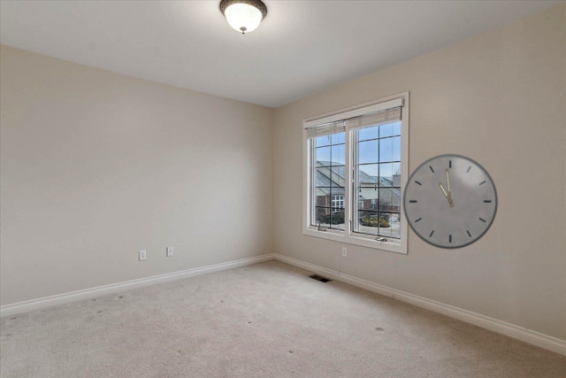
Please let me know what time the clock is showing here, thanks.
10:59
